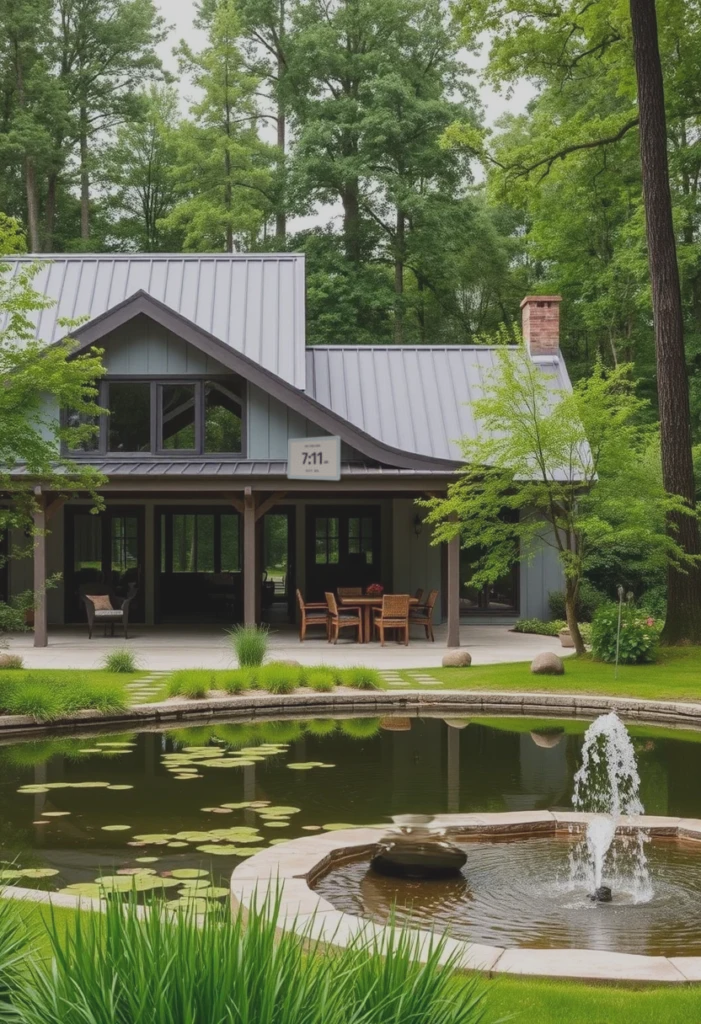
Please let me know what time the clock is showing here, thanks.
7:11
